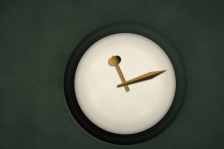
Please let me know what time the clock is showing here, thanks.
11:12
